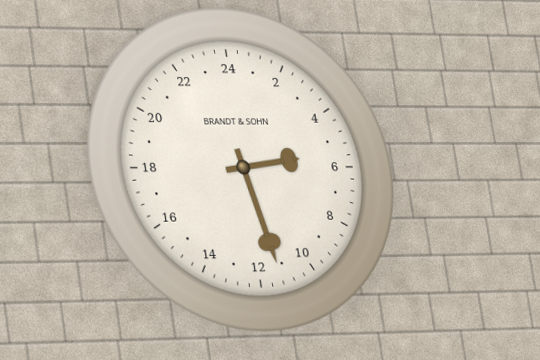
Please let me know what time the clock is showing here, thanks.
5:28
